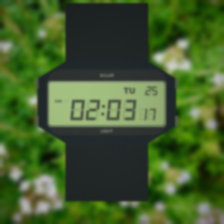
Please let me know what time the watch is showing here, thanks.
2:03:17
